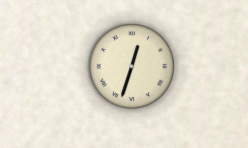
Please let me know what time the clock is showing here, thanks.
12:33
